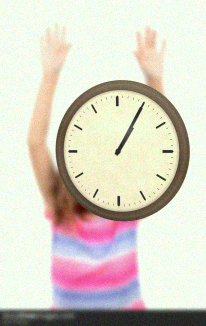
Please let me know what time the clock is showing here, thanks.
1:05
